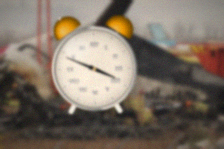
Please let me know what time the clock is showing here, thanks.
3:49
